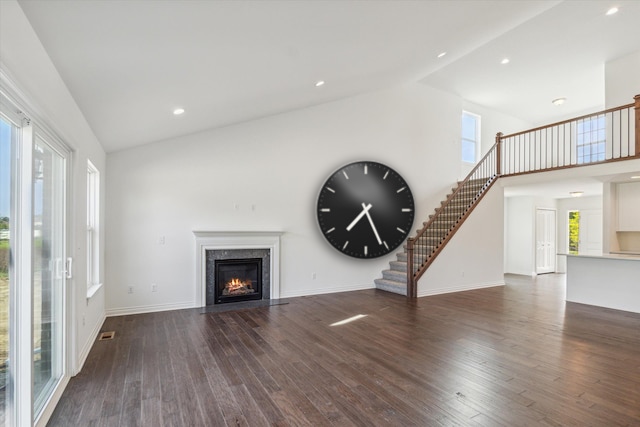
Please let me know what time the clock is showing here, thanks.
7:26
